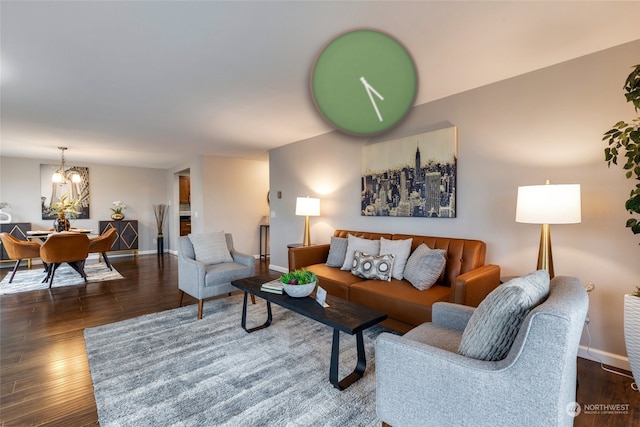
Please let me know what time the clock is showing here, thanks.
4:26
